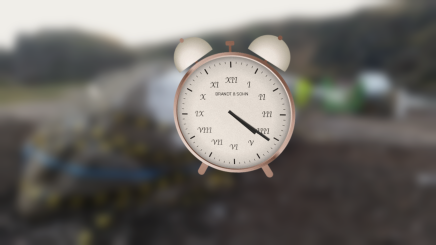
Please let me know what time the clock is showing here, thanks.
4:21
